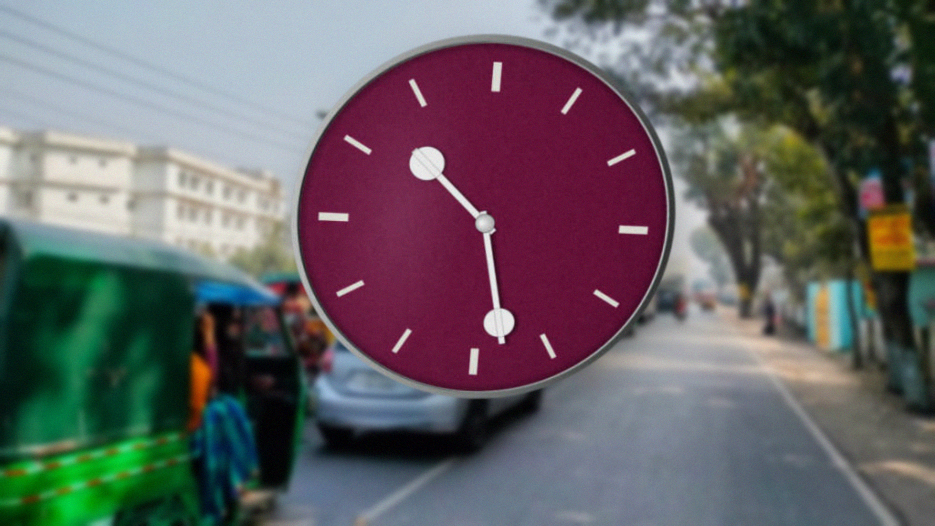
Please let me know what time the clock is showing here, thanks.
10:28
